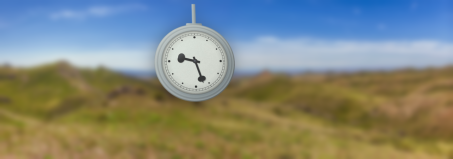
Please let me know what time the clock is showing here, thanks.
9:27
